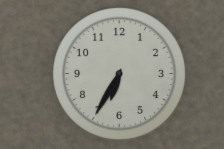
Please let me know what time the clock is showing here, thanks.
6:35
